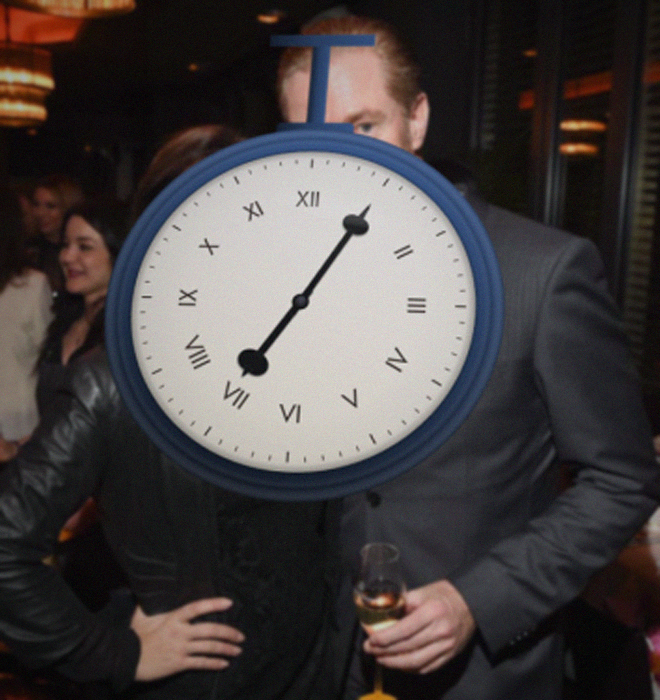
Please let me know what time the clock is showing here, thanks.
7:05
